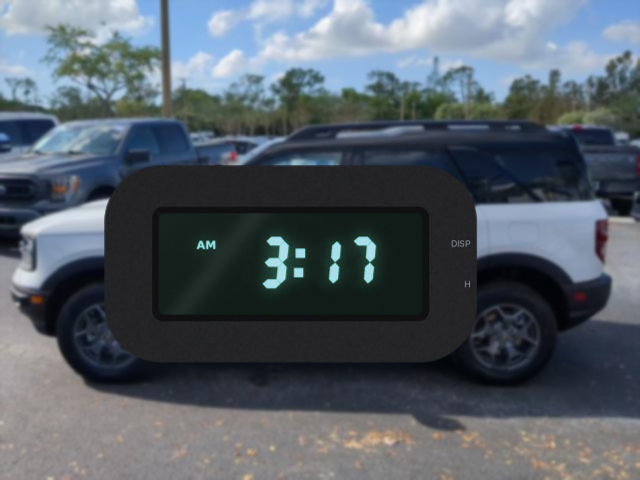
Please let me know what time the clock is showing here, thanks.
3:17
